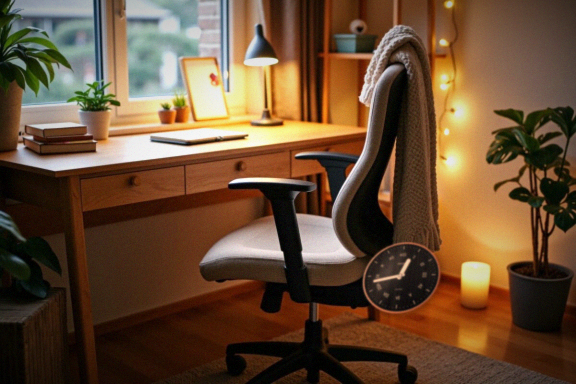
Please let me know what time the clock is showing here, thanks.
12:43
